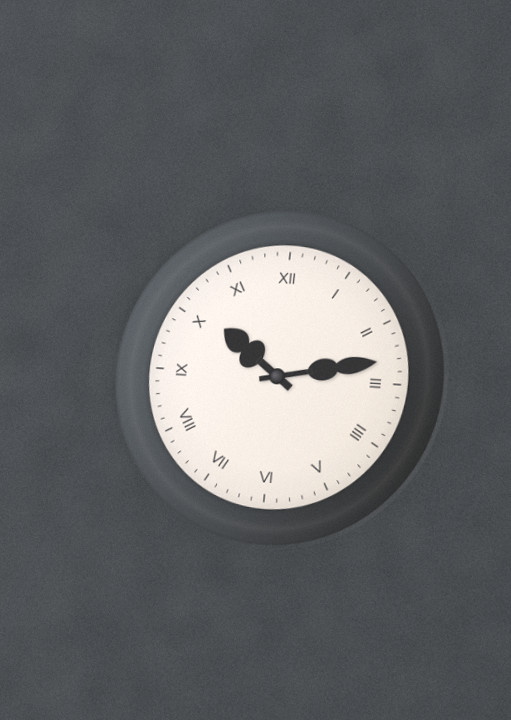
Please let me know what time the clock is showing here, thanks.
10:13
